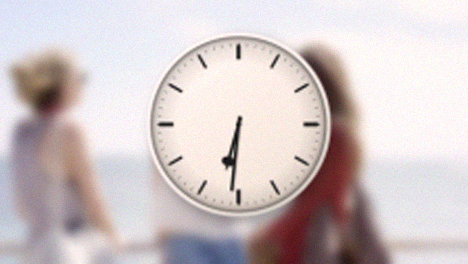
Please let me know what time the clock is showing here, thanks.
6:31
